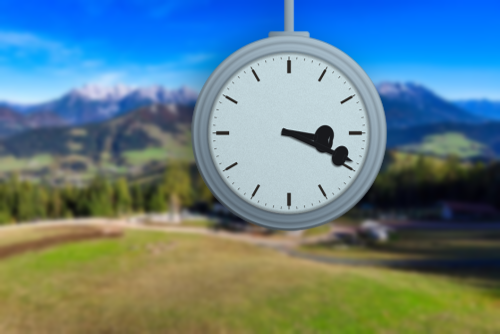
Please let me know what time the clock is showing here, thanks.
3:19
